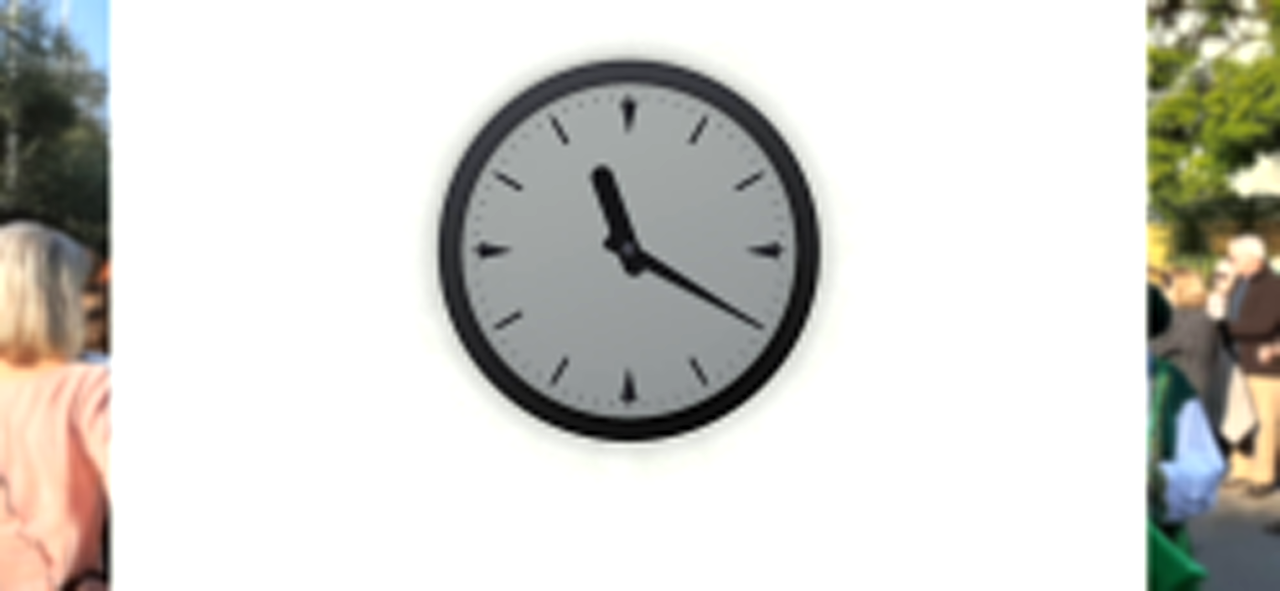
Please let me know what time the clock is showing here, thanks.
11:20
